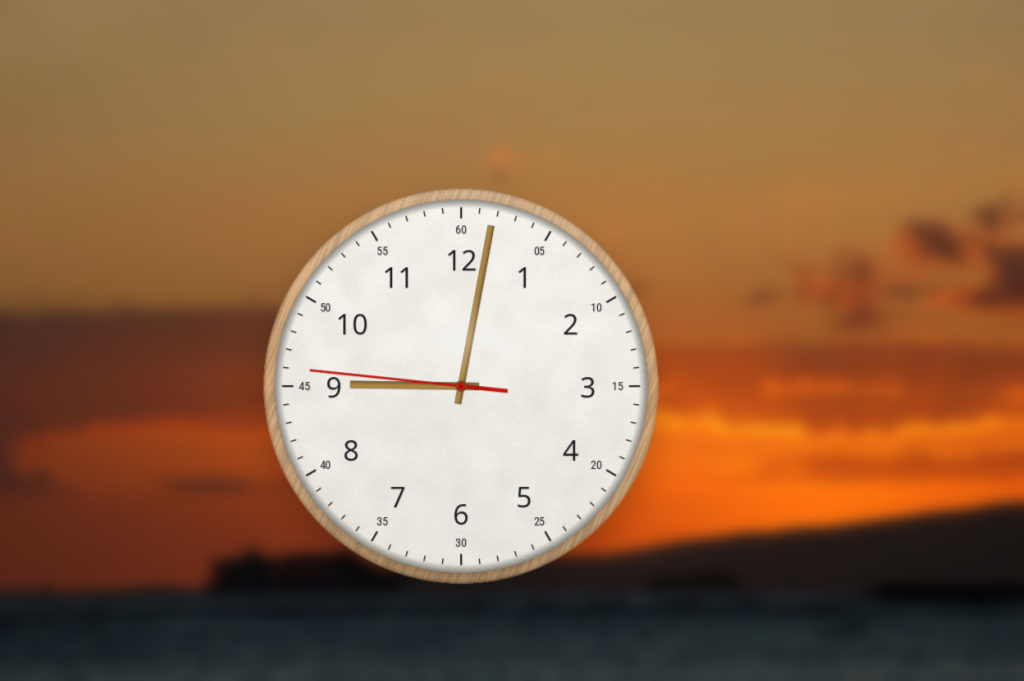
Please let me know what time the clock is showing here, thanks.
9:01:46
